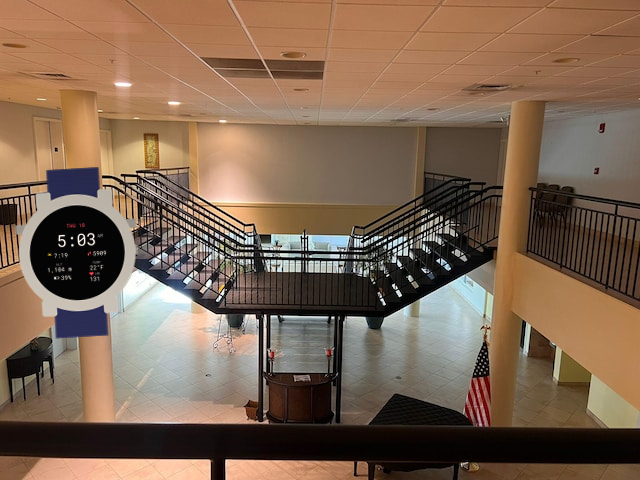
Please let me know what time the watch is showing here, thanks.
5:03
